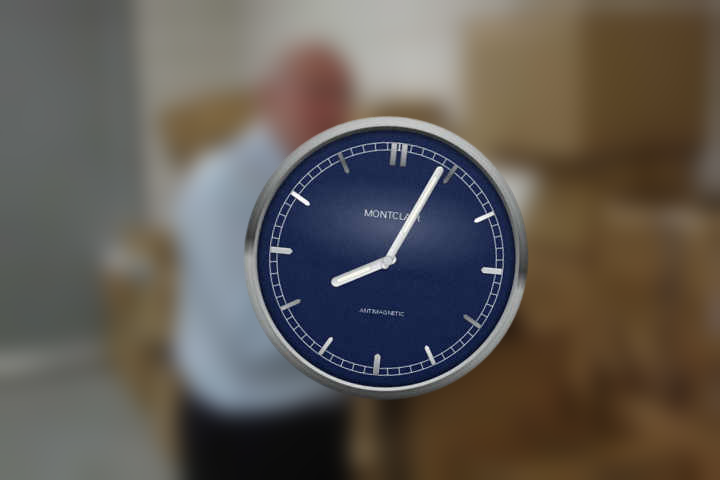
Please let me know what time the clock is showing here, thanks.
8:04
